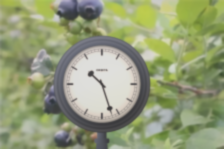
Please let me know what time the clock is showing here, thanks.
10:27
